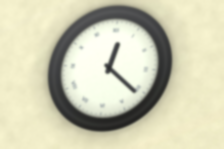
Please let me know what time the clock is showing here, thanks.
12:21
